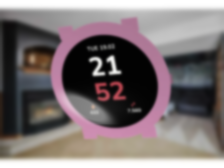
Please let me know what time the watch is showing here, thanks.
21:52
